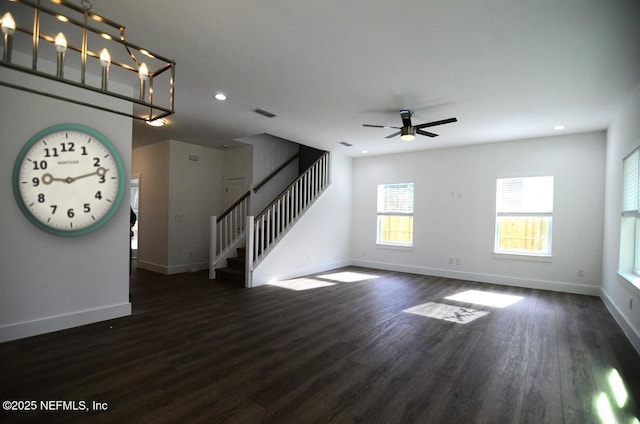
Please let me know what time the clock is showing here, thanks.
9:13
